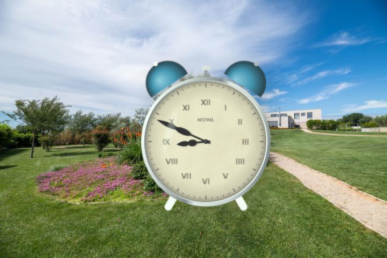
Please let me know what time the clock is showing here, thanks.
8:49
